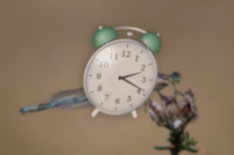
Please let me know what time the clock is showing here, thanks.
2:19
